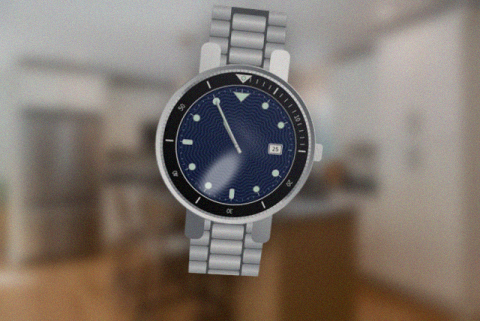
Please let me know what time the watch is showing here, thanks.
10:55
